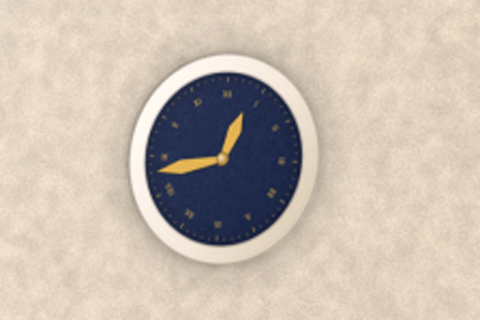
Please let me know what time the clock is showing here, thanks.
12:43
